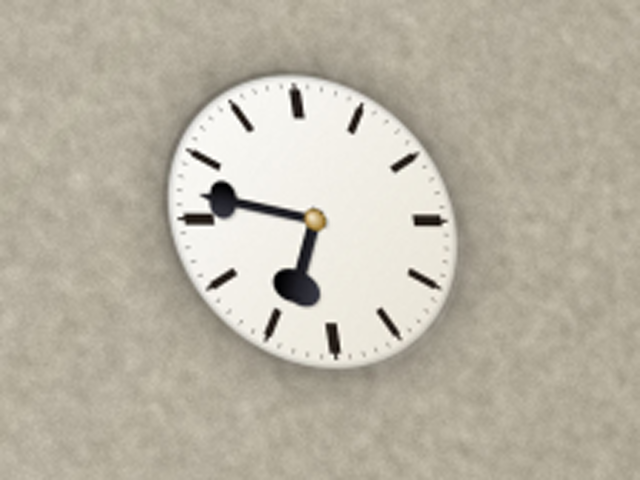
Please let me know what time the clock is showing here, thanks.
6:47
